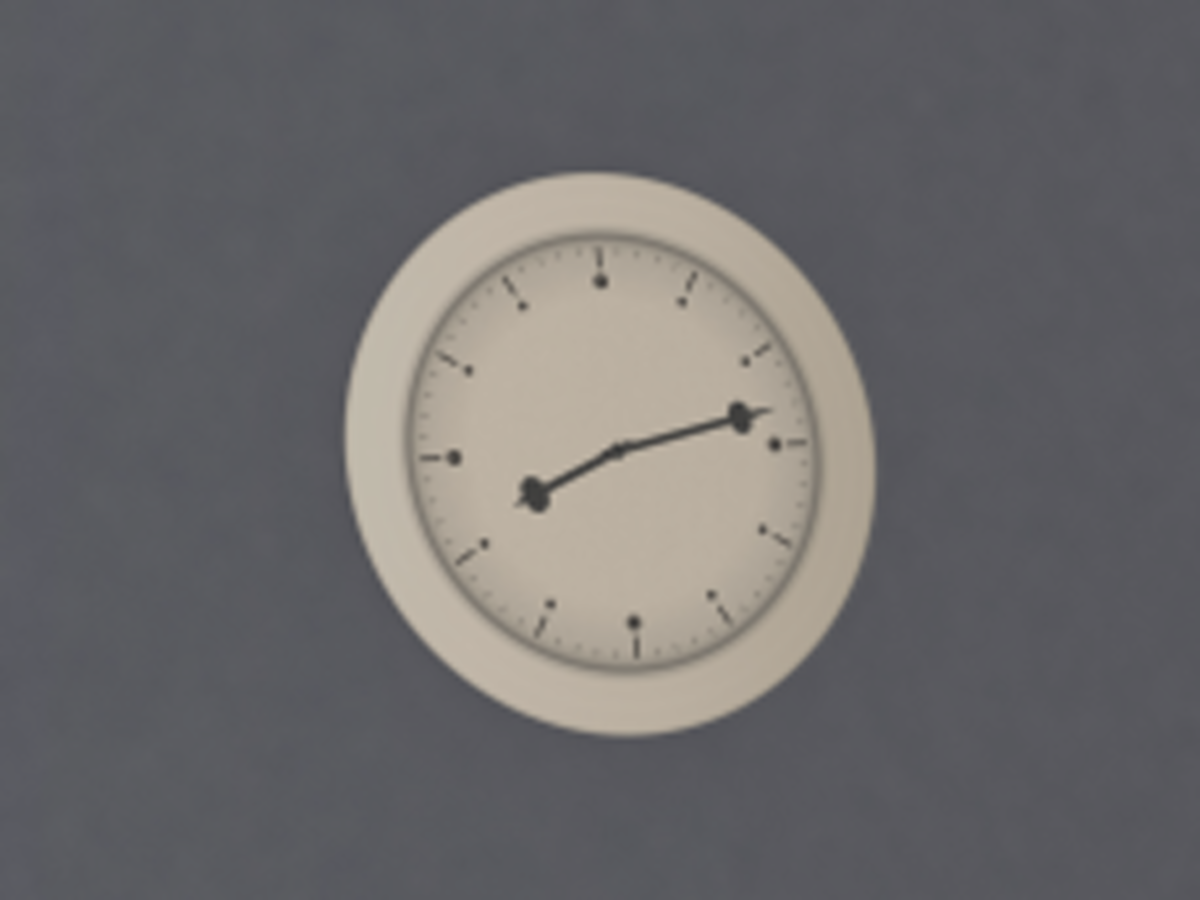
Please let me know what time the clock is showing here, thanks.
8:13
